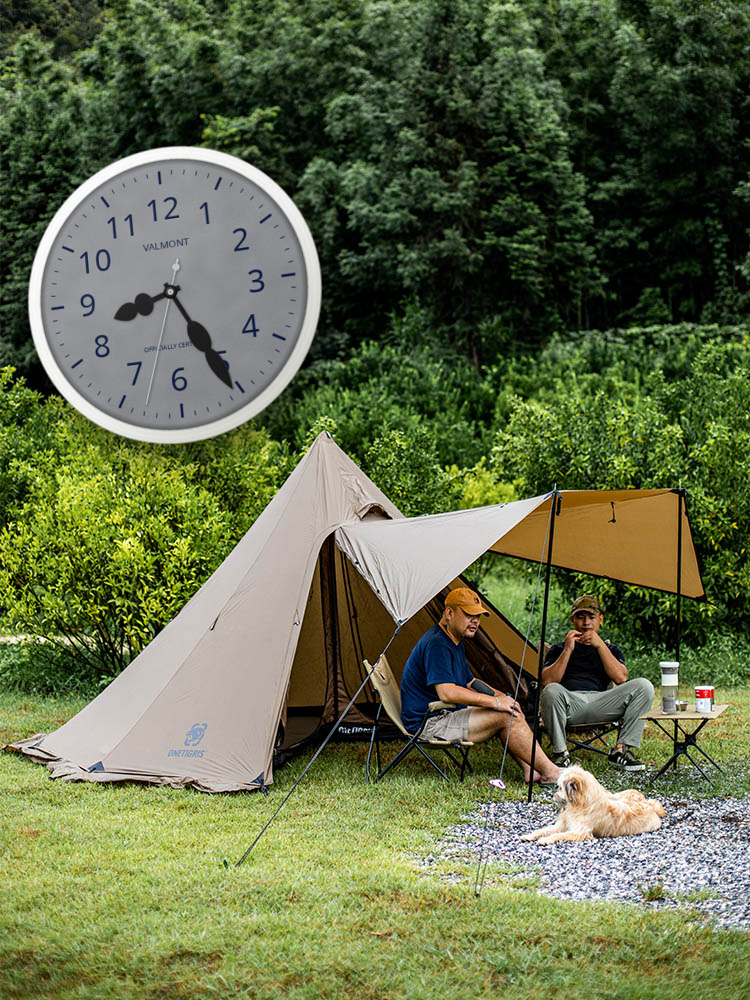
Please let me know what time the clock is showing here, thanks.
8:25:33
